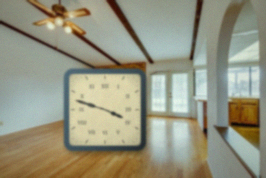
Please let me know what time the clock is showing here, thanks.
3:48
